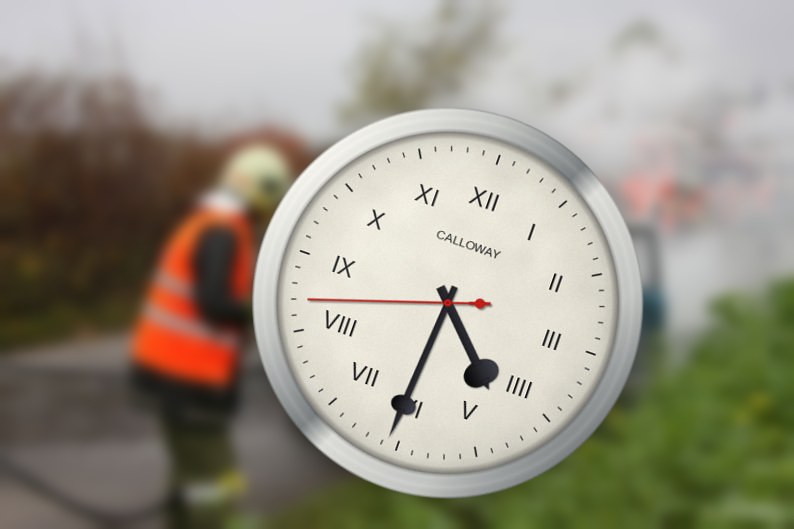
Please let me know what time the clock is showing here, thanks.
4:30:42
